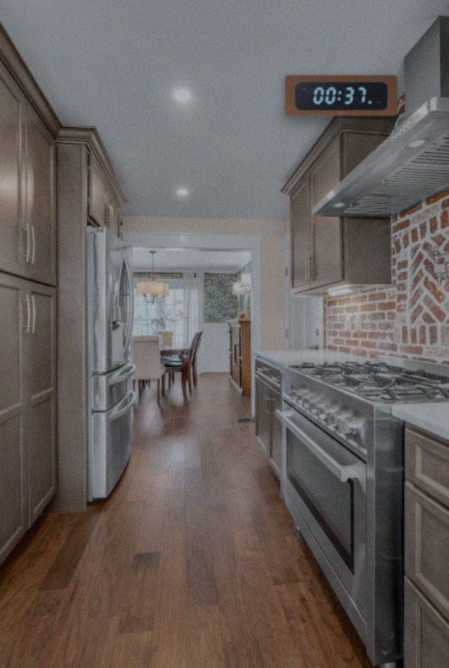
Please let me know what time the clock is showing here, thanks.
0:37
